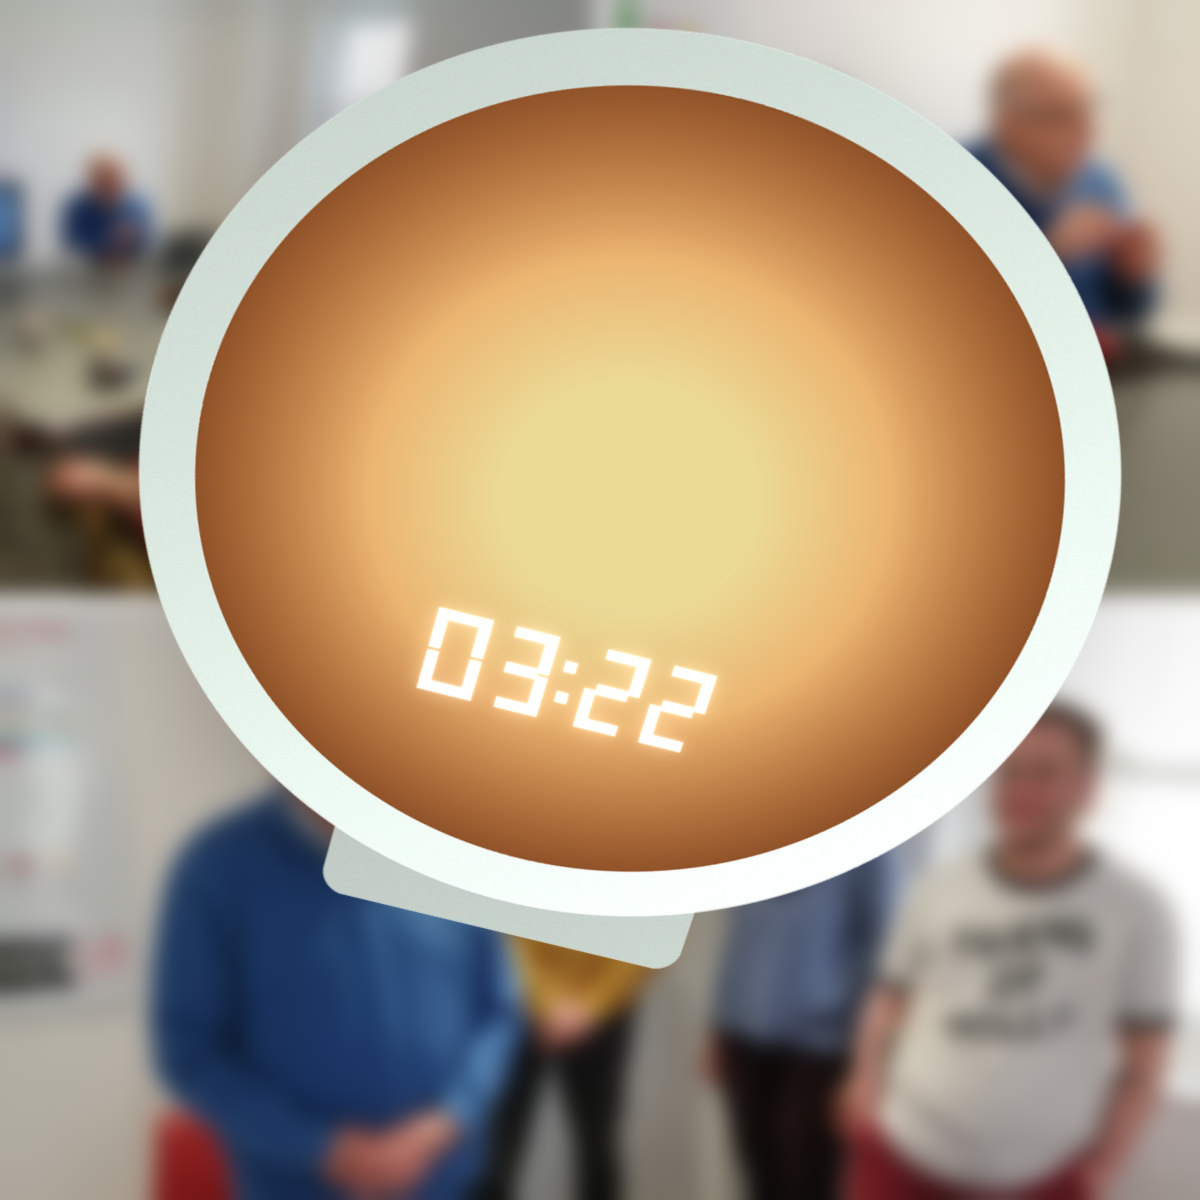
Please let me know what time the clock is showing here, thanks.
3:22
